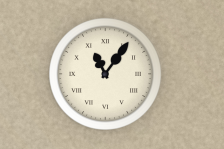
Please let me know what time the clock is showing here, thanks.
11:06
